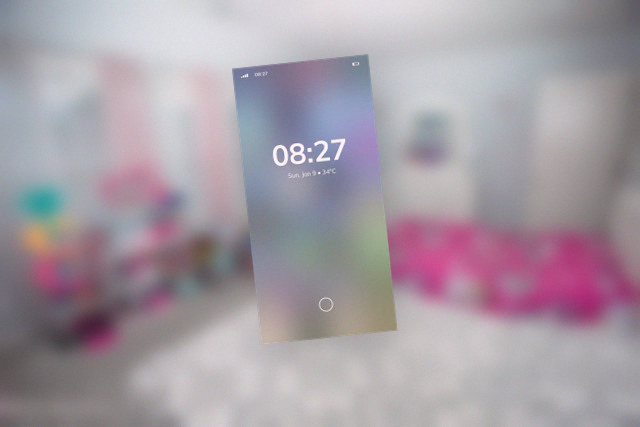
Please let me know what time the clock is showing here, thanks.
8:27
